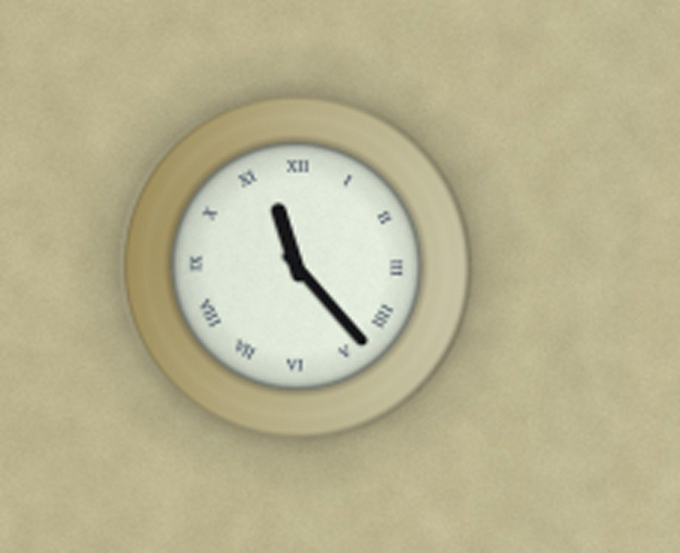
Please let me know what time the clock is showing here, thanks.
11:23
